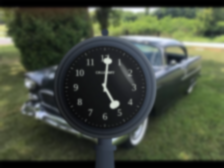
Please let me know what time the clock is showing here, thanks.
5:01
